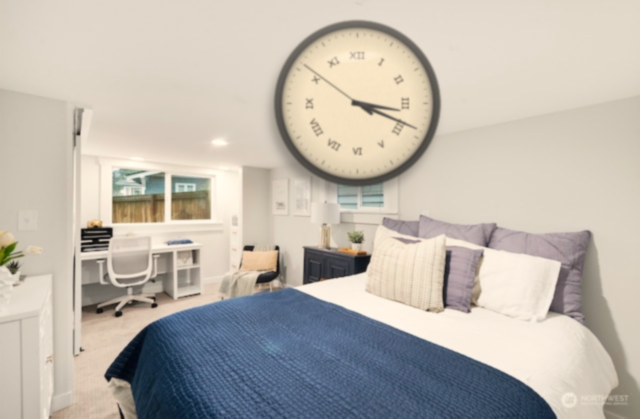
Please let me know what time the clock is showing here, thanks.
3:18:51
